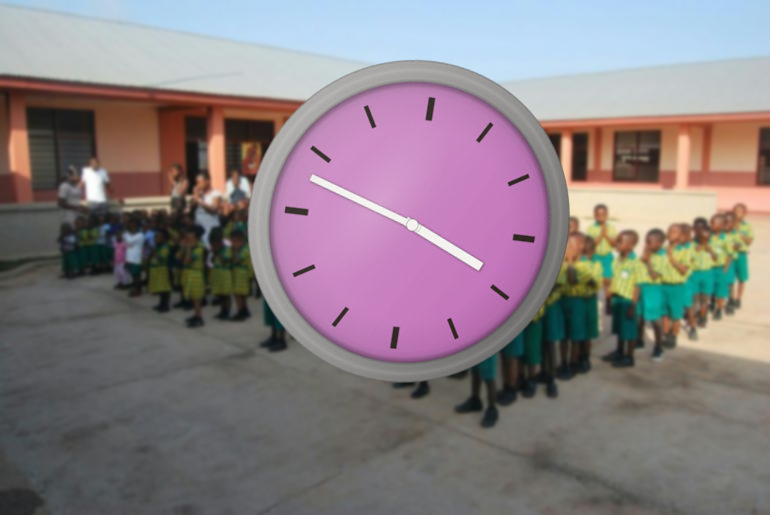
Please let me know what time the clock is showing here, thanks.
3:48
